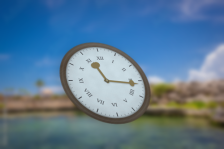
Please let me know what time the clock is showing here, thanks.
11:16
